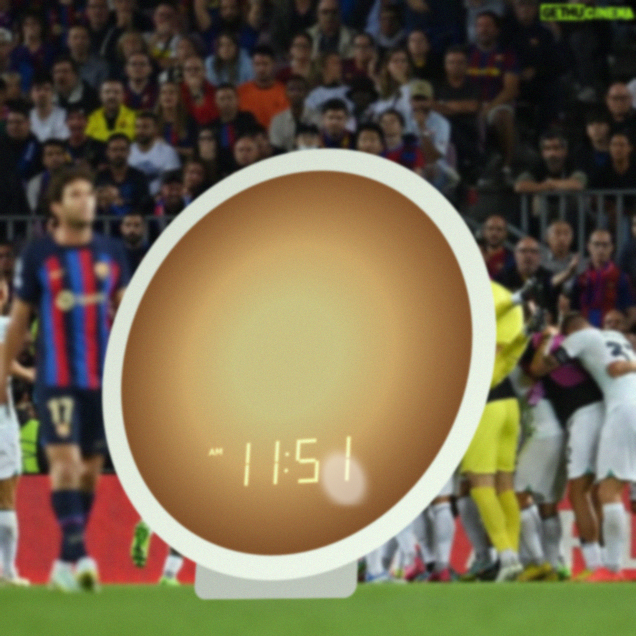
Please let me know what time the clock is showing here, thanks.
11:51
